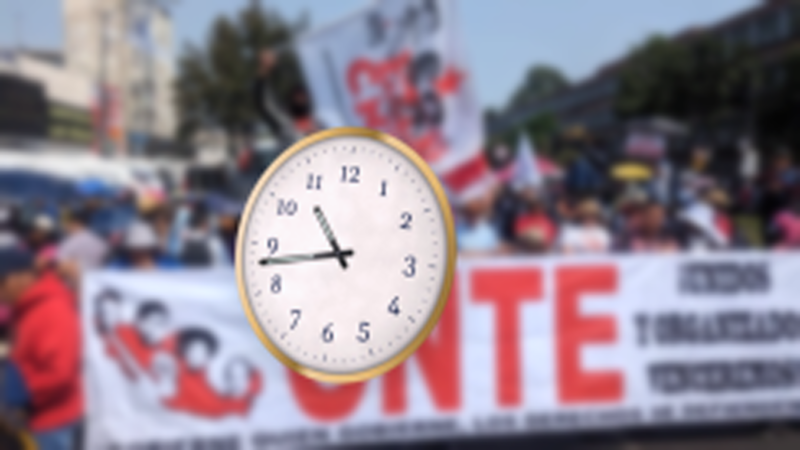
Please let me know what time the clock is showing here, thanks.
10:43
